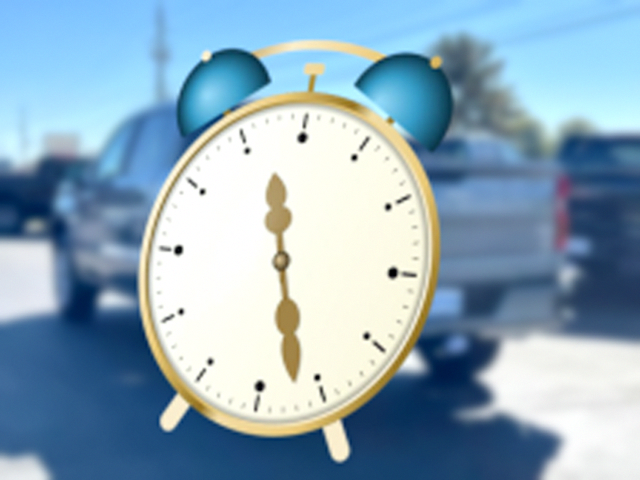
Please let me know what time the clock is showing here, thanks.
11:27
